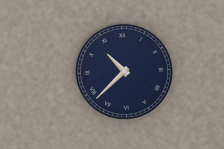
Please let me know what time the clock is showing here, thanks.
10:38
